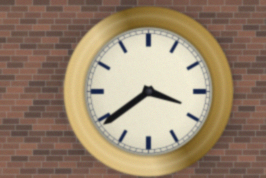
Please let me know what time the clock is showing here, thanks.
3:39
